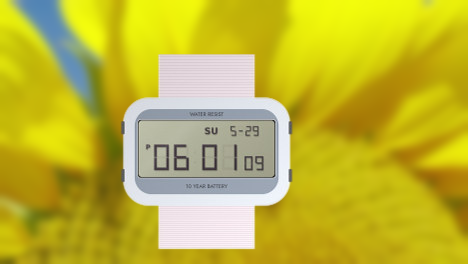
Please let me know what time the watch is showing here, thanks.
6:01:09
